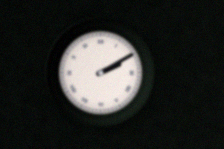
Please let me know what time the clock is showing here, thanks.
2:10
